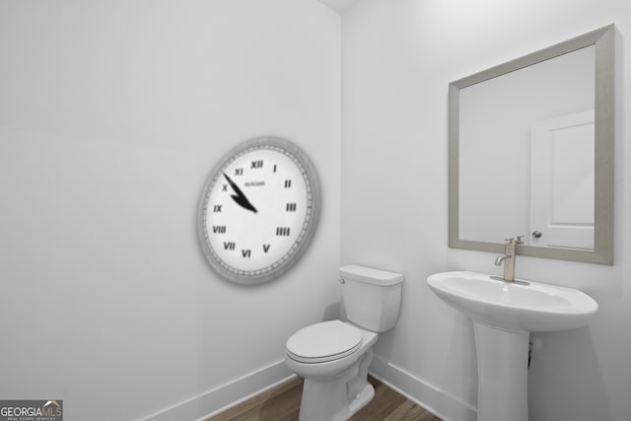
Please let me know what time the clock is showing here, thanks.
9:52
